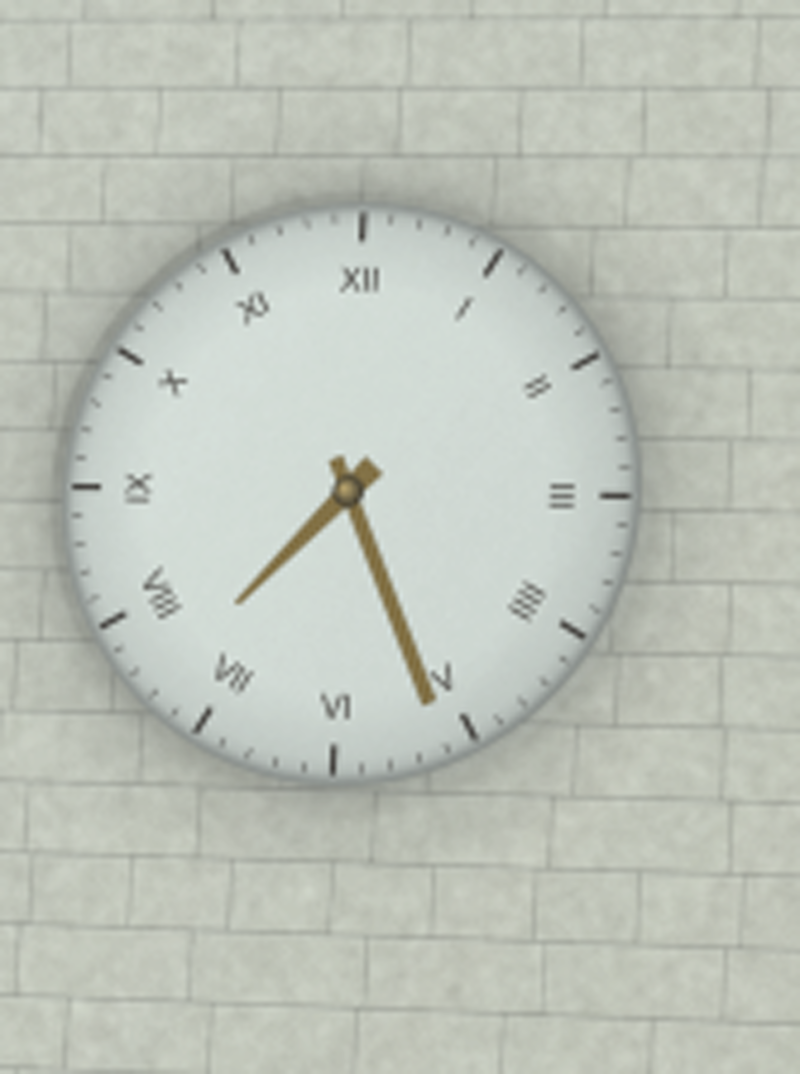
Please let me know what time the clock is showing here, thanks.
7:26
